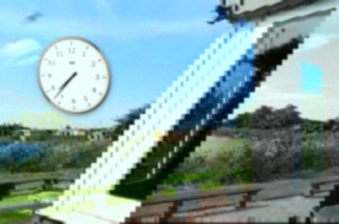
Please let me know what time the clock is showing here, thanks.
7:37
